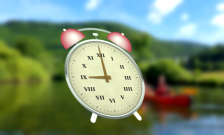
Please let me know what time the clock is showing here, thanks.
9:00
